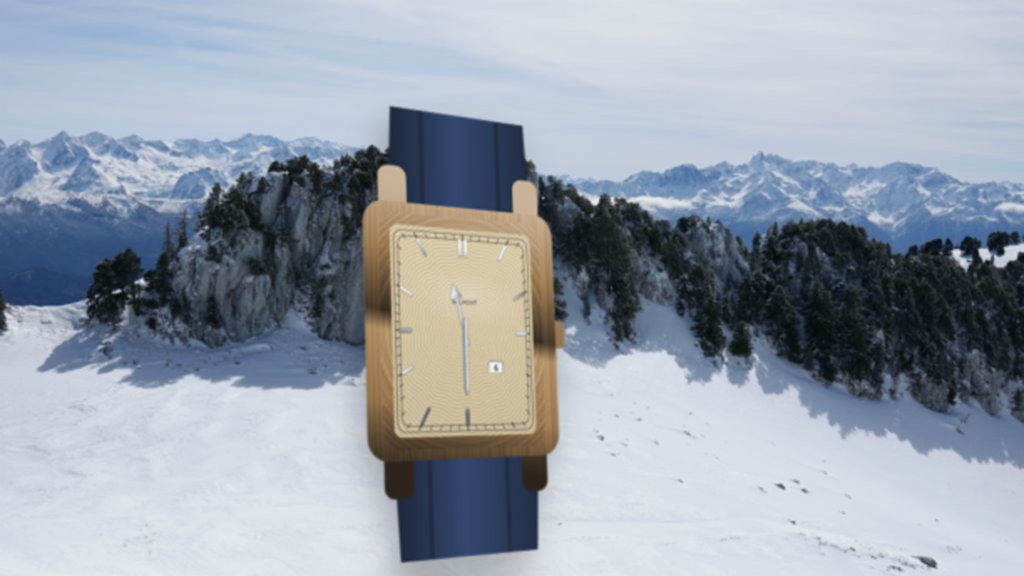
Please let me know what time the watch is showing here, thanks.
11:30
